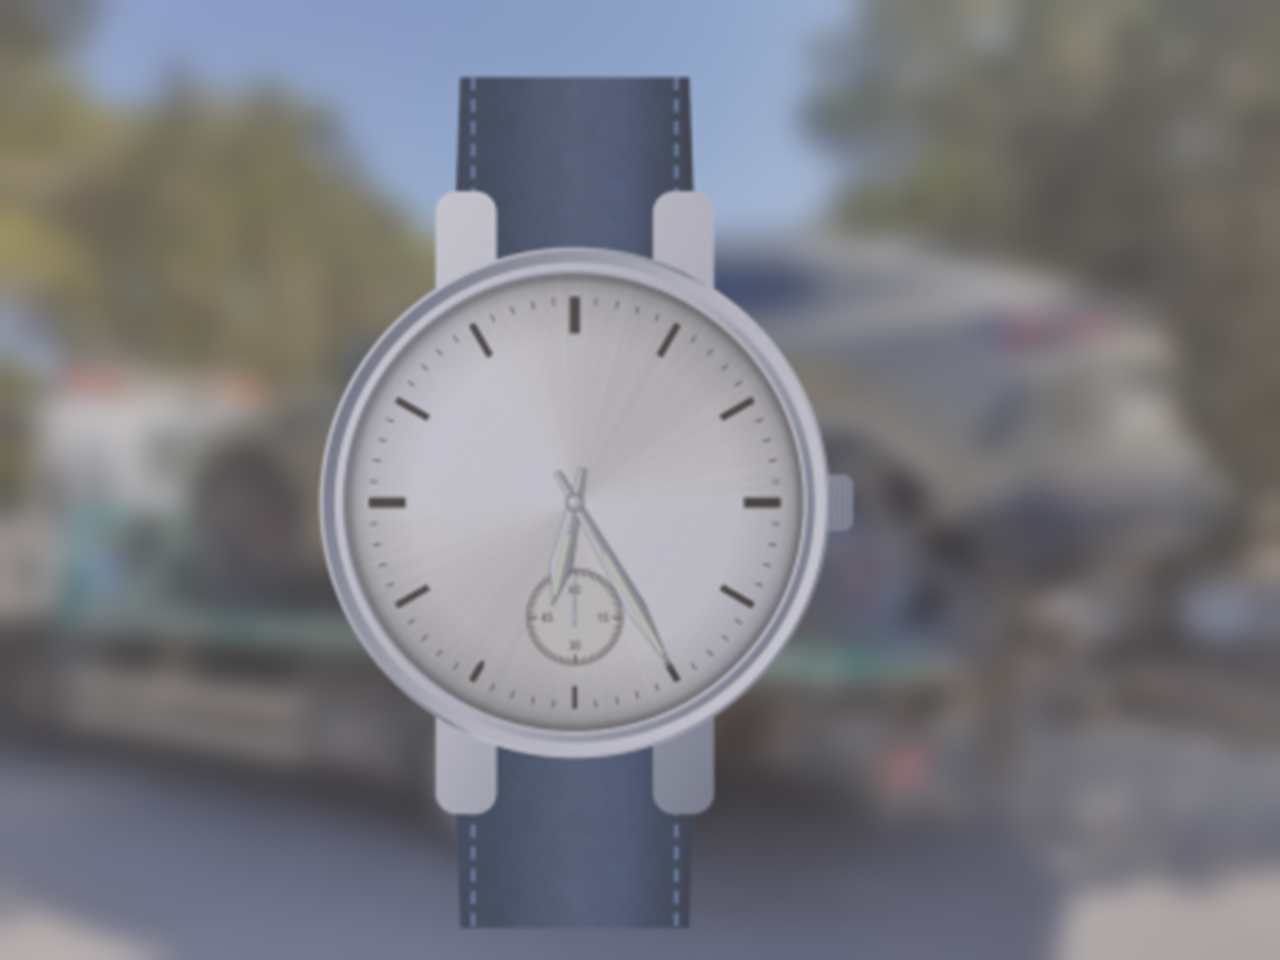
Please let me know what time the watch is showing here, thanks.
6:25
